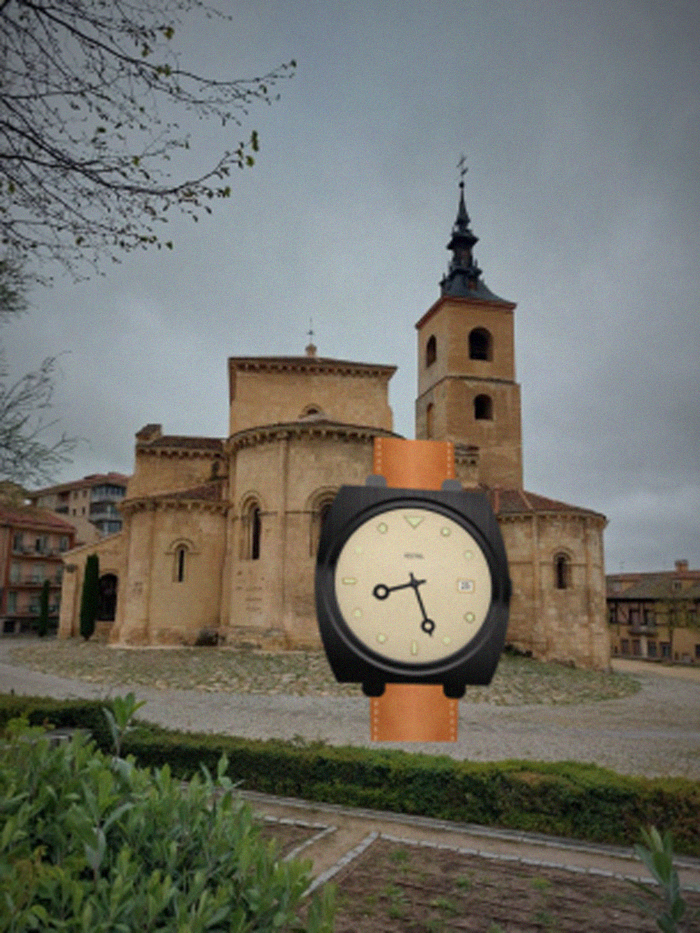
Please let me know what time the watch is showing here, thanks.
8:27
